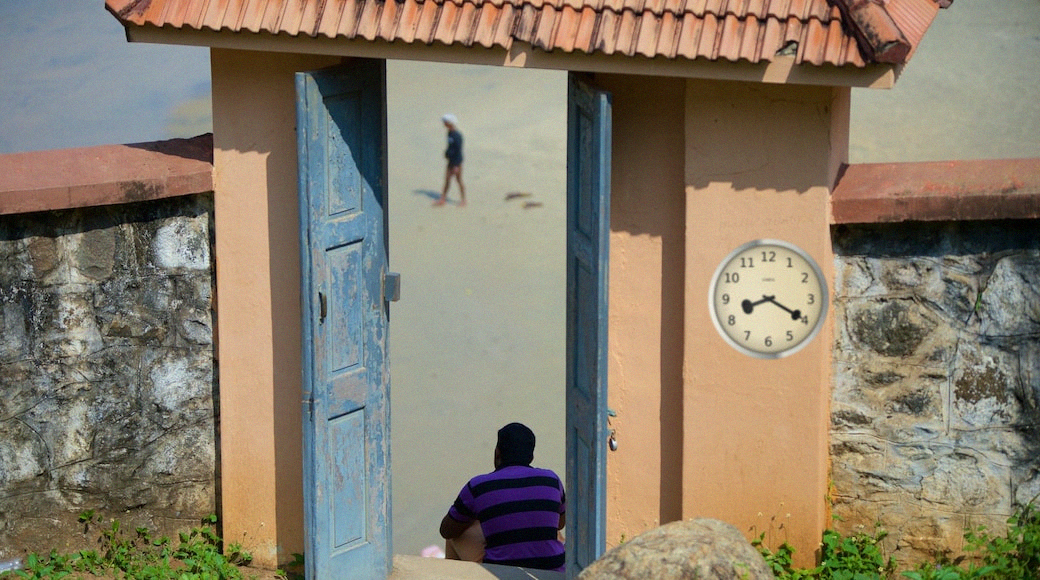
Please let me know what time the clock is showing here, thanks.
8:20
